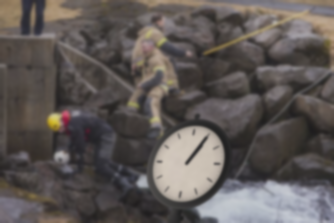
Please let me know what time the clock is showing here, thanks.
1:05
